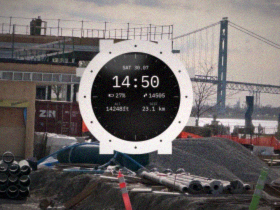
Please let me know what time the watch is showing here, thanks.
14:50
